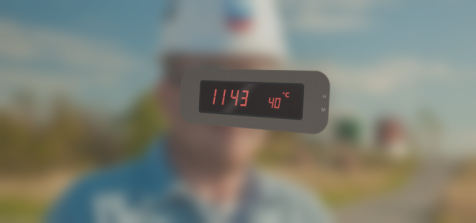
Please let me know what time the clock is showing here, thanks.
11:43
